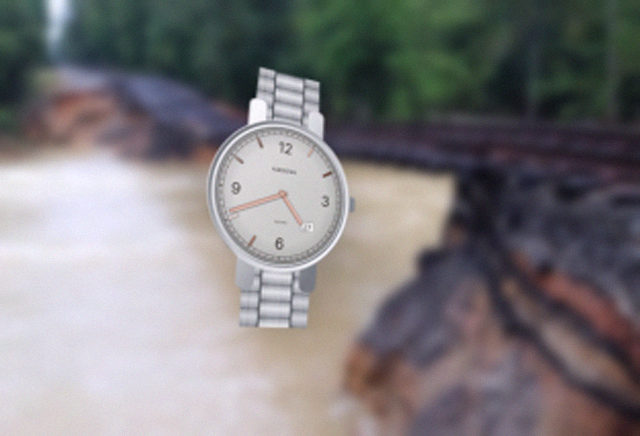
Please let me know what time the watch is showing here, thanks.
4:41
